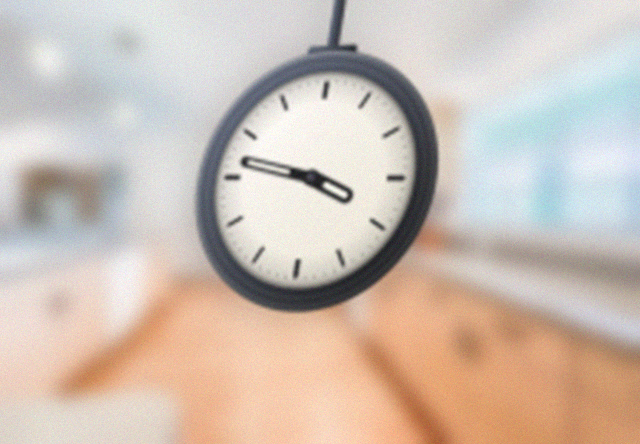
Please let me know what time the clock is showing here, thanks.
3:47
